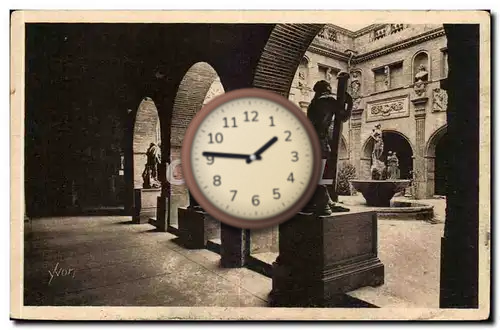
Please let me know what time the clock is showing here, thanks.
1:46
